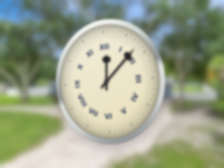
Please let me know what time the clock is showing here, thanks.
12:08
